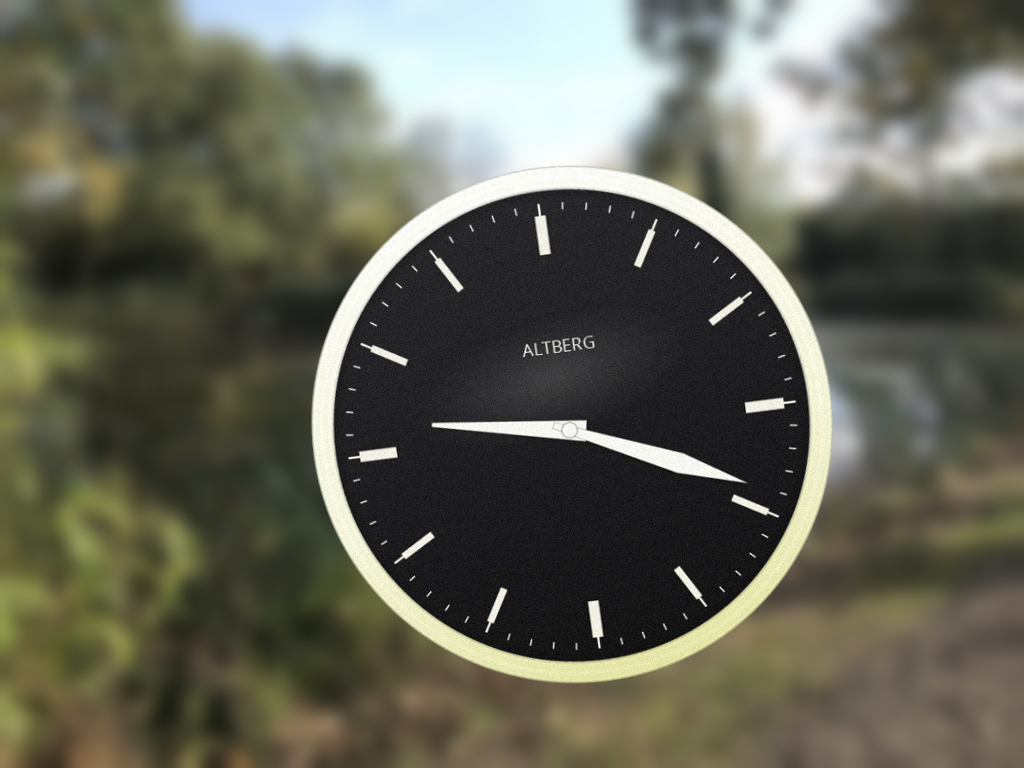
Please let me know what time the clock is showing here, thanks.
9:19
